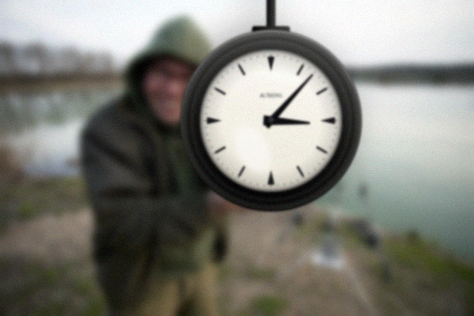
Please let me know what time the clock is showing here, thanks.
3:07
